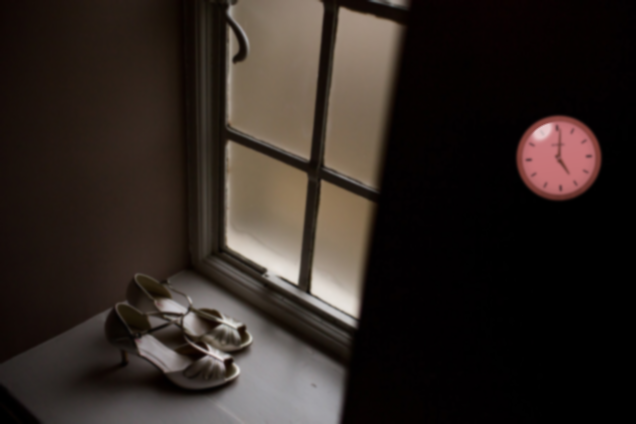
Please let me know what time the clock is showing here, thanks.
5:01
